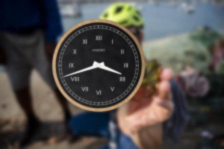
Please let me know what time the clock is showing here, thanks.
3:42
